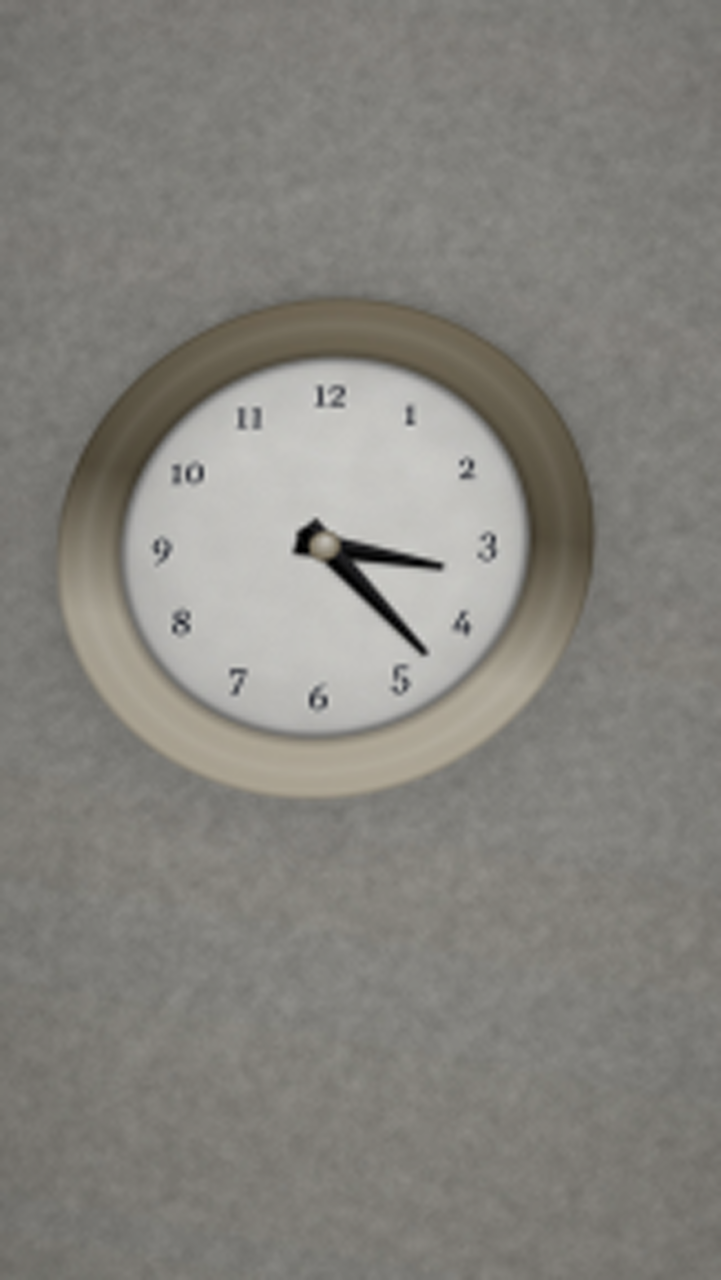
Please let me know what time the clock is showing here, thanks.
3:23
